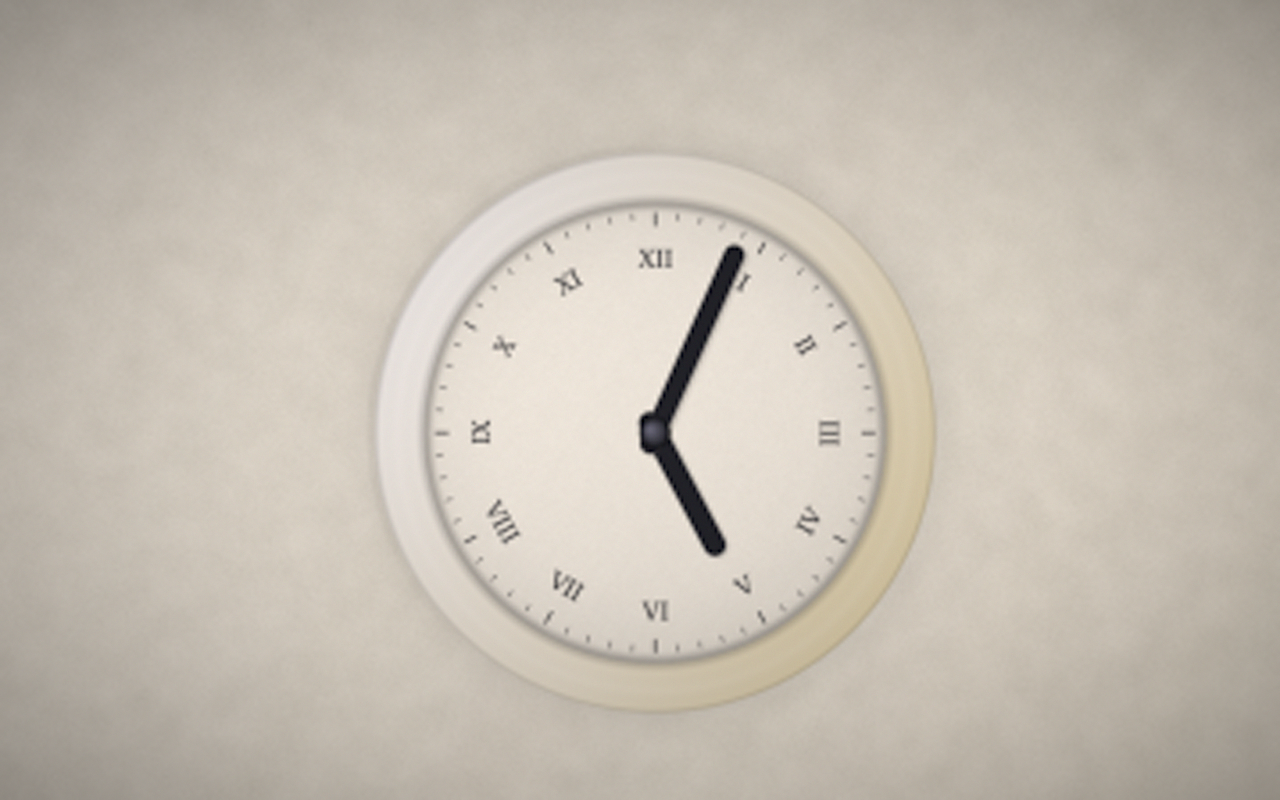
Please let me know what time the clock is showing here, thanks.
5:04
